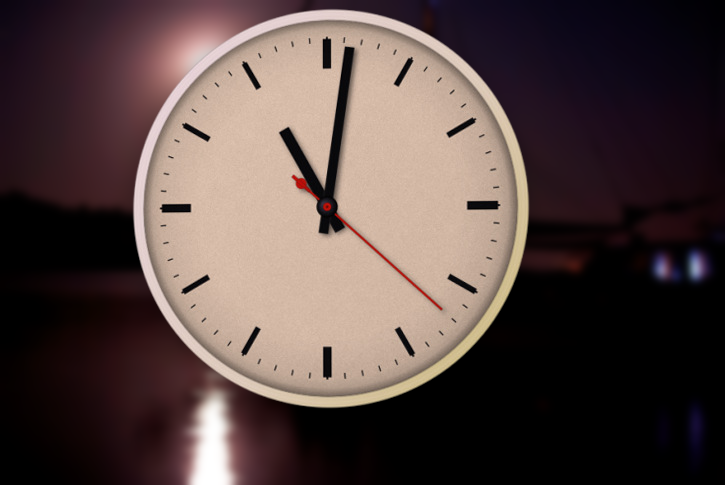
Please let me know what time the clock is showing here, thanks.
11:01:22
